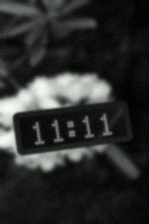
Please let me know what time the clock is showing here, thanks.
11:11
